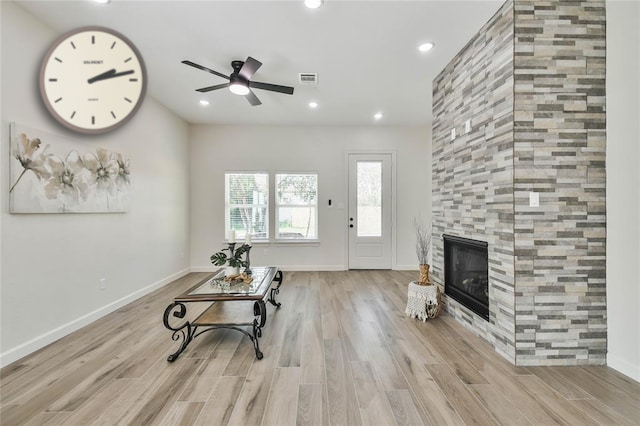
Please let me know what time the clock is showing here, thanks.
2:13
